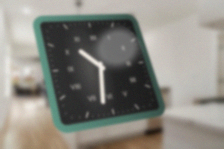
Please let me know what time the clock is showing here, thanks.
10:32
